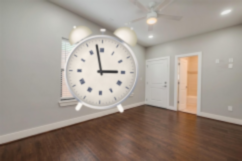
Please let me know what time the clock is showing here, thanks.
2:58
